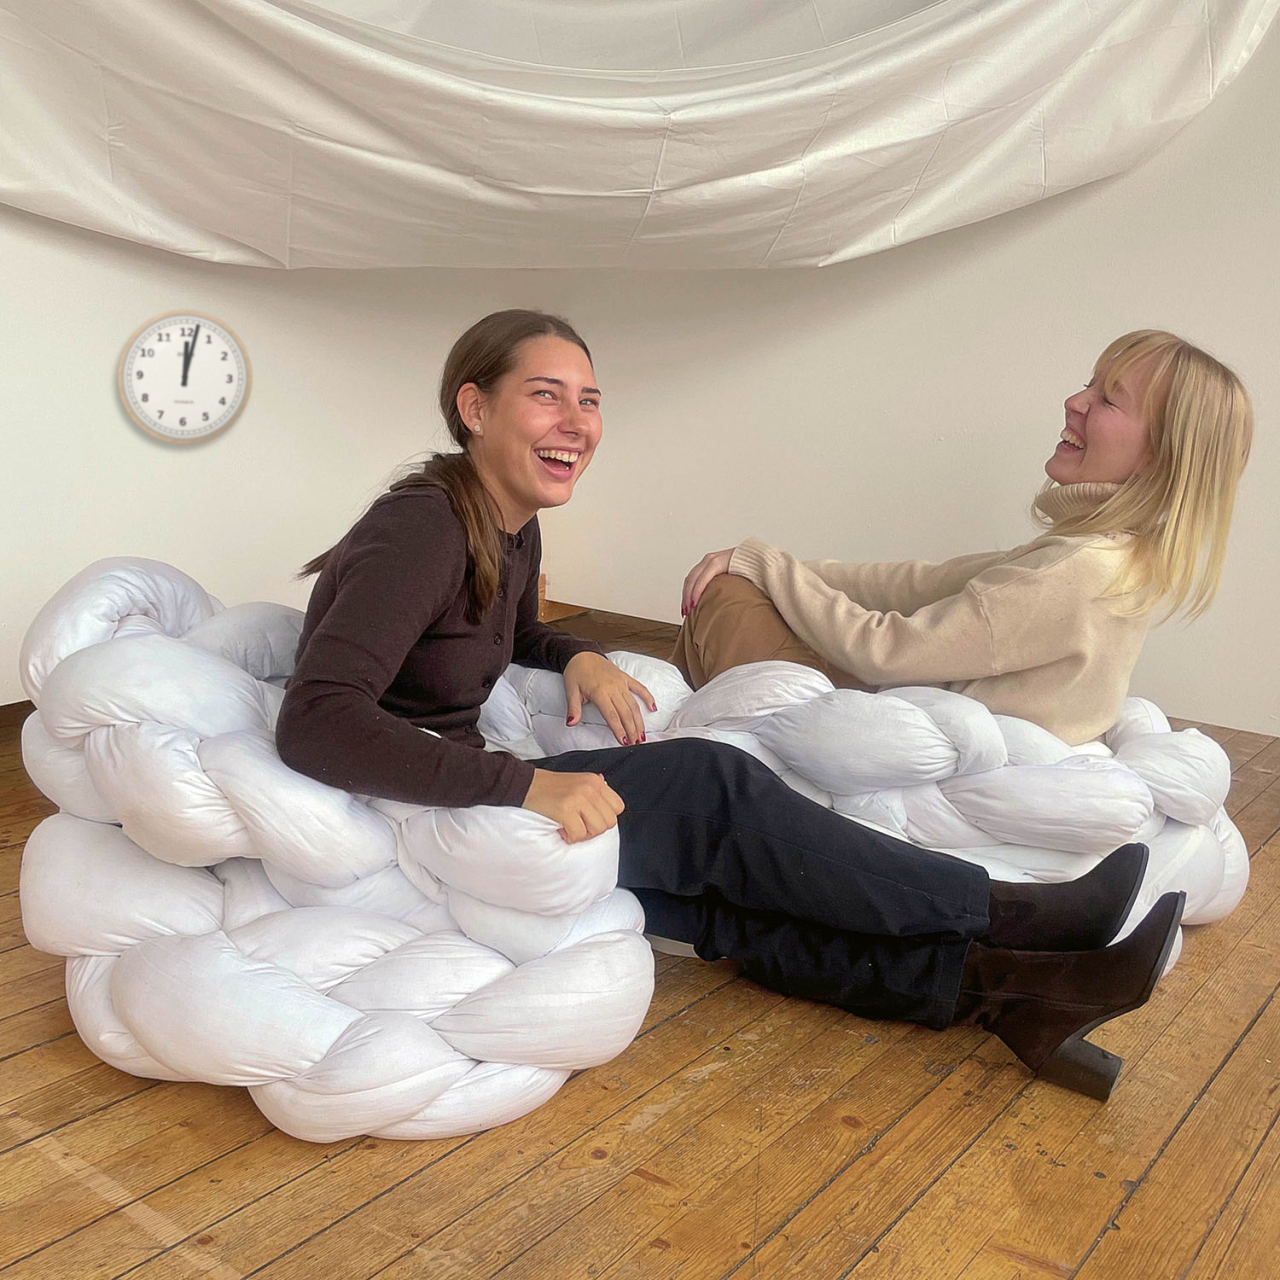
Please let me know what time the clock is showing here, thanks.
12:02
